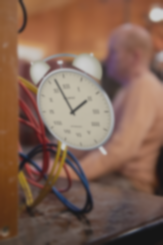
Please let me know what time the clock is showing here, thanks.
1:57
